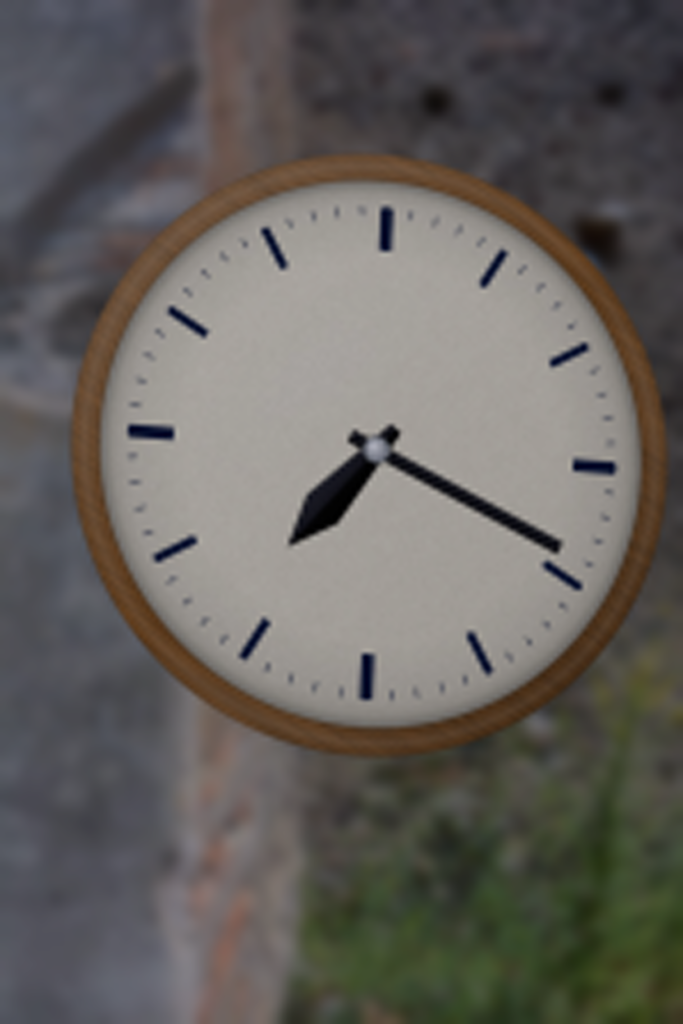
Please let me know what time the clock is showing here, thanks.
7:19
